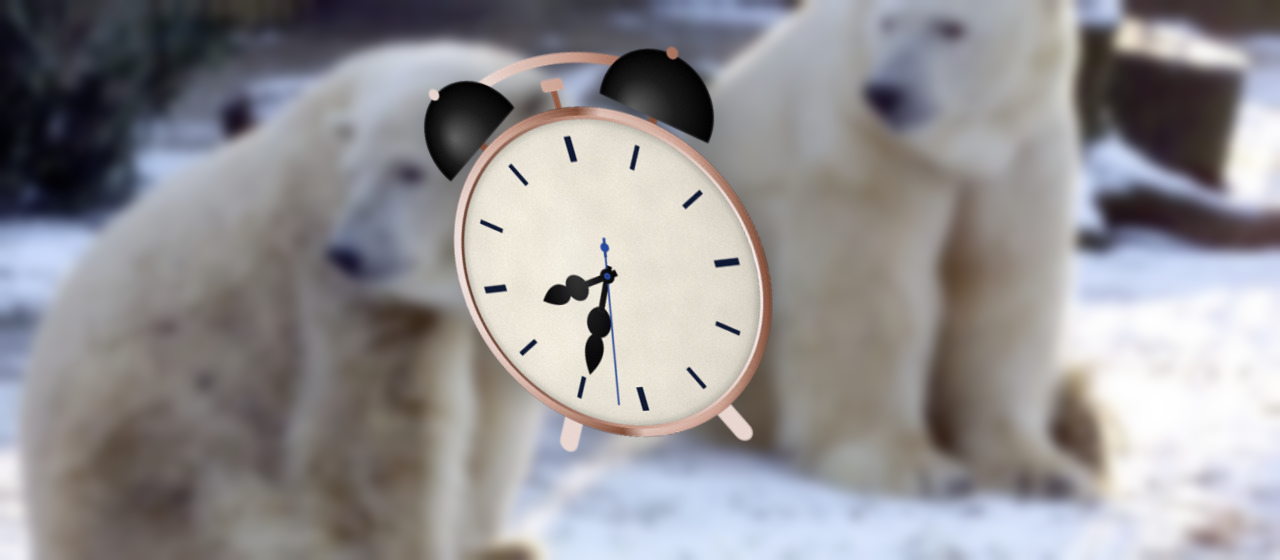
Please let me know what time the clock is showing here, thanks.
8:34:32
